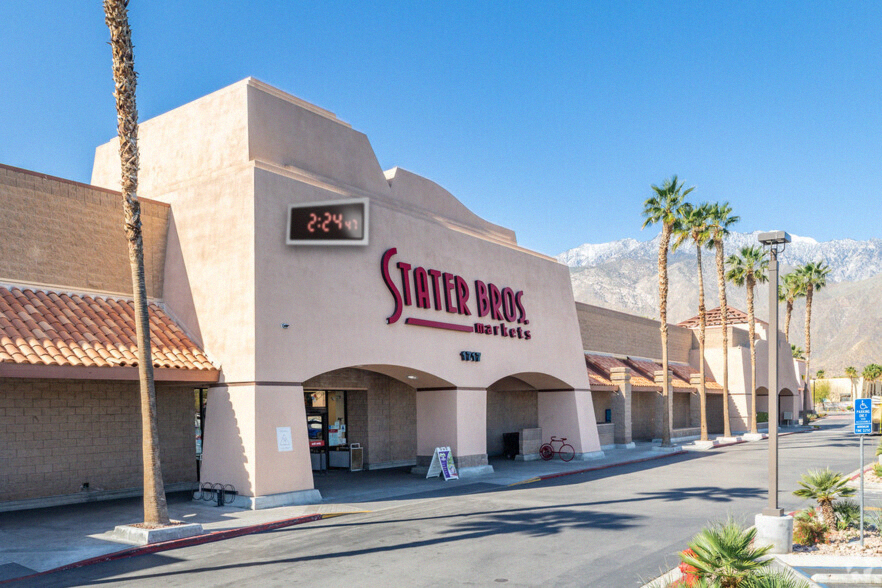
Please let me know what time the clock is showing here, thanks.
2:24
